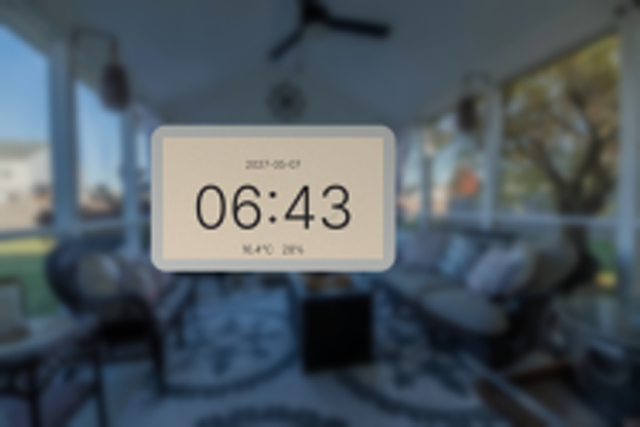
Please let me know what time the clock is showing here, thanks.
6:43
